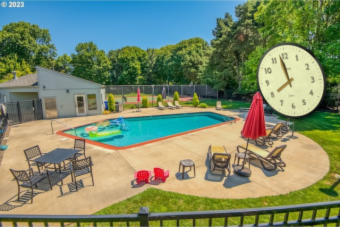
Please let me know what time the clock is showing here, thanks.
7:58
